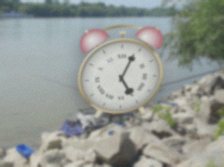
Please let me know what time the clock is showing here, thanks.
5:04
